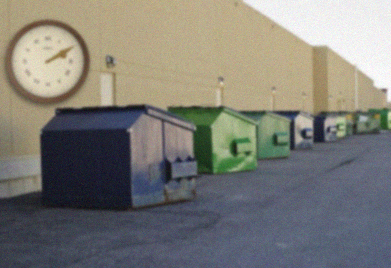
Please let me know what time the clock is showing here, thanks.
2:10
